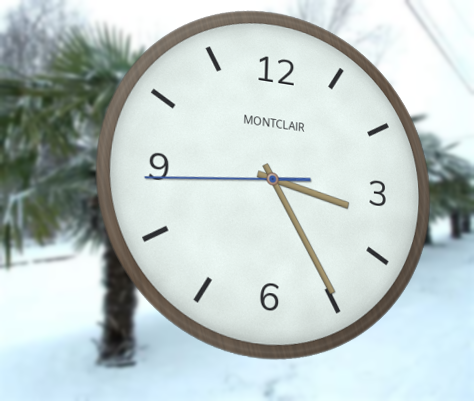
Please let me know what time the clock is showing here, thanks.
3:24:44
